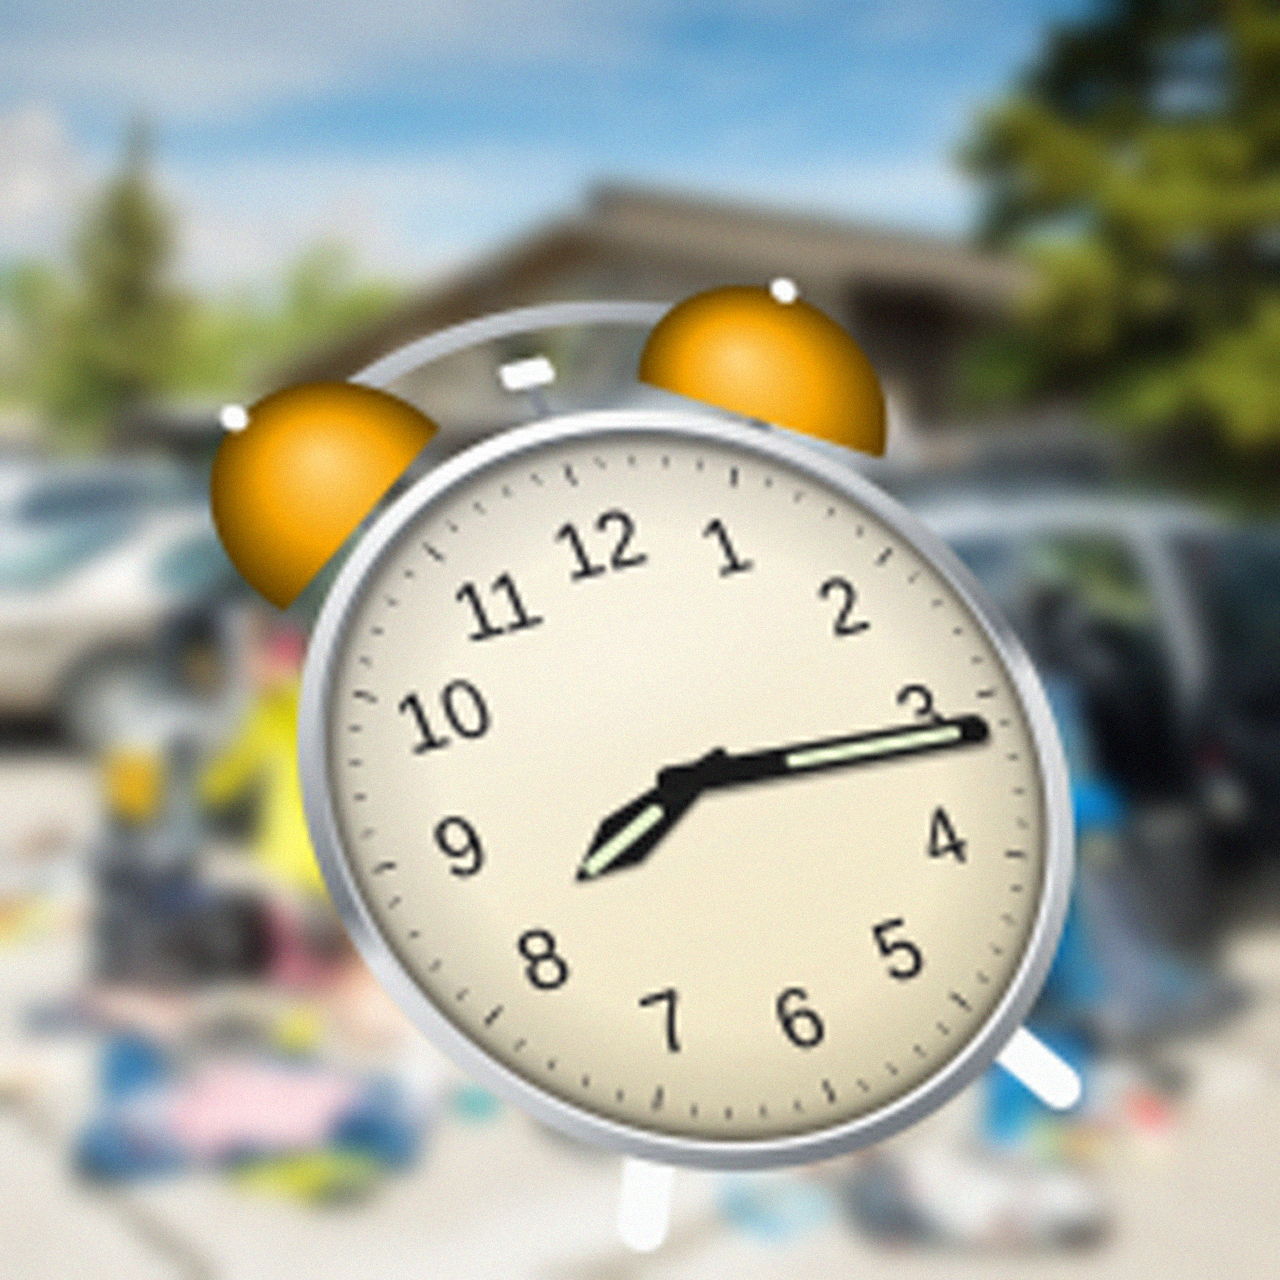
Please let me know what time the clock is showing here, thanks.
8:16
